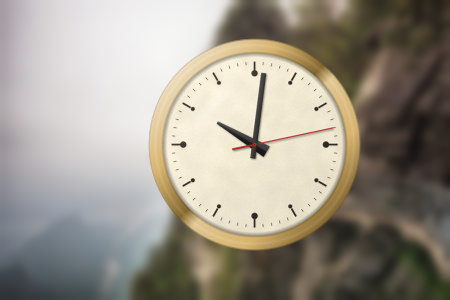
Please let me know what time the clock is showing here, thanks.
10:01:13
